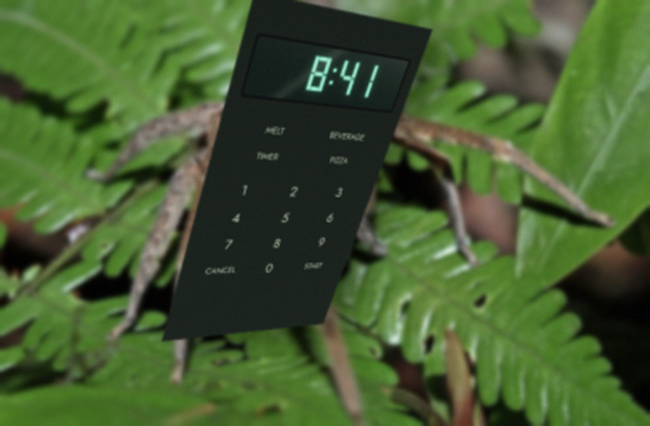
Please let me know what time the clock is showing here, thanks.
8:41
